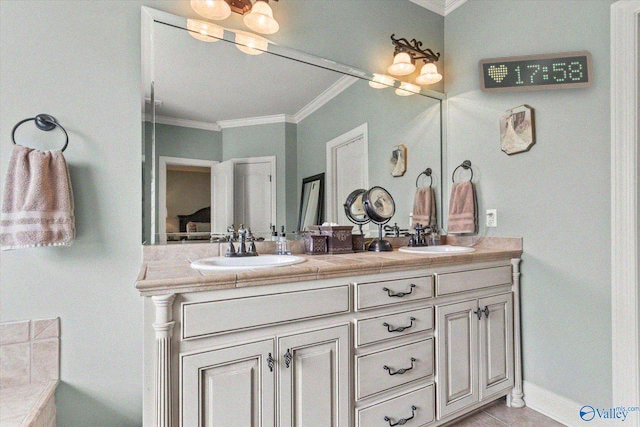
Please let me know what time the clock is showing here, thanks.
17:58
